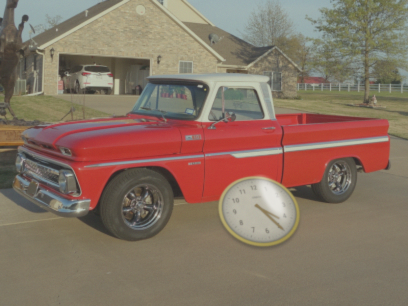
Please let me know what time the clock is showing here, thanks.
4:25
